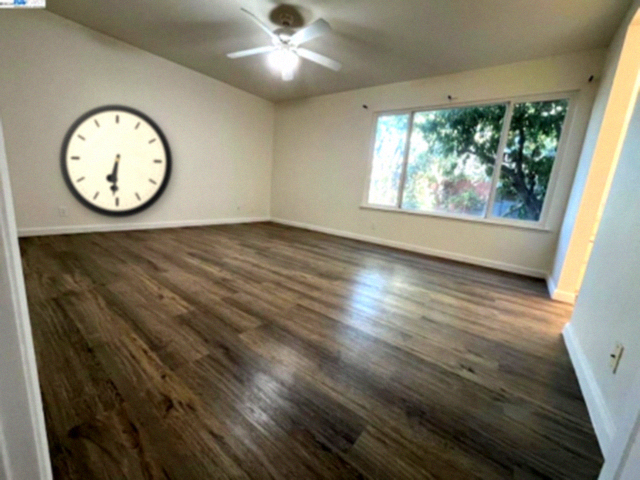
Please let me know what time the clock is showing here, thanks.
6:31
